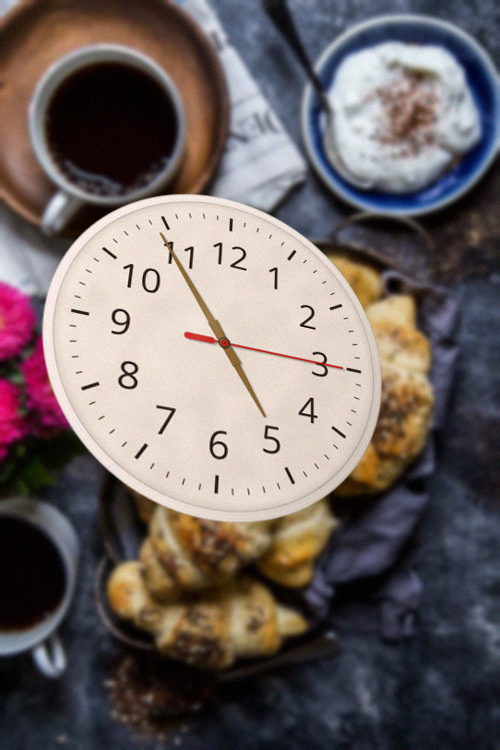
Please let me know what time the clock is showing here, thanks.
4:54:15
